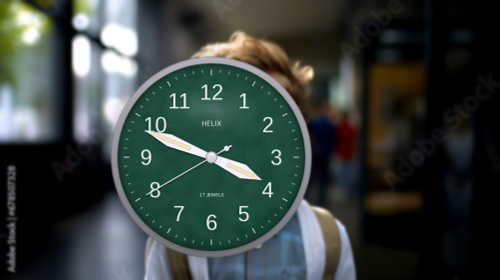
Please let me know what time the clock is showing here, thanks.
3:48:40
